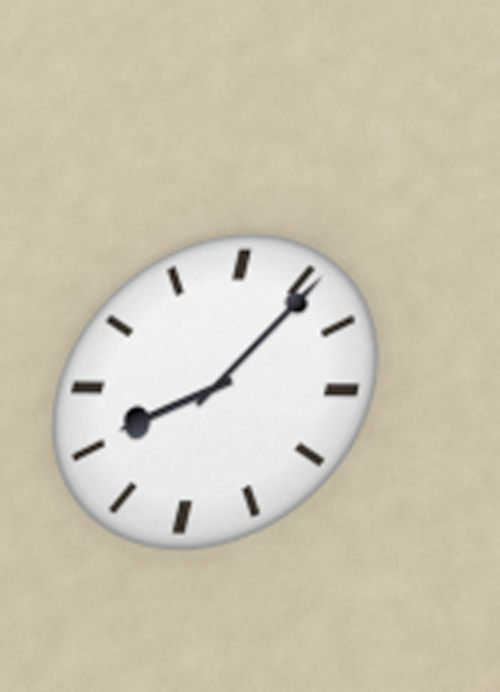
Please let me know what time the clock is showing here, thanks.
8:06
